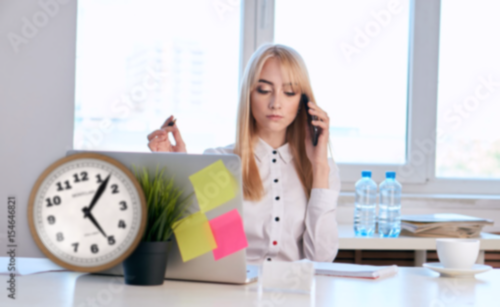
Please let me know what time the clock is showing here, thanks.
5:07
